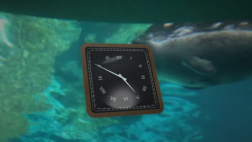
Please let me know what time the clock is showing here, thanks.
4:50
